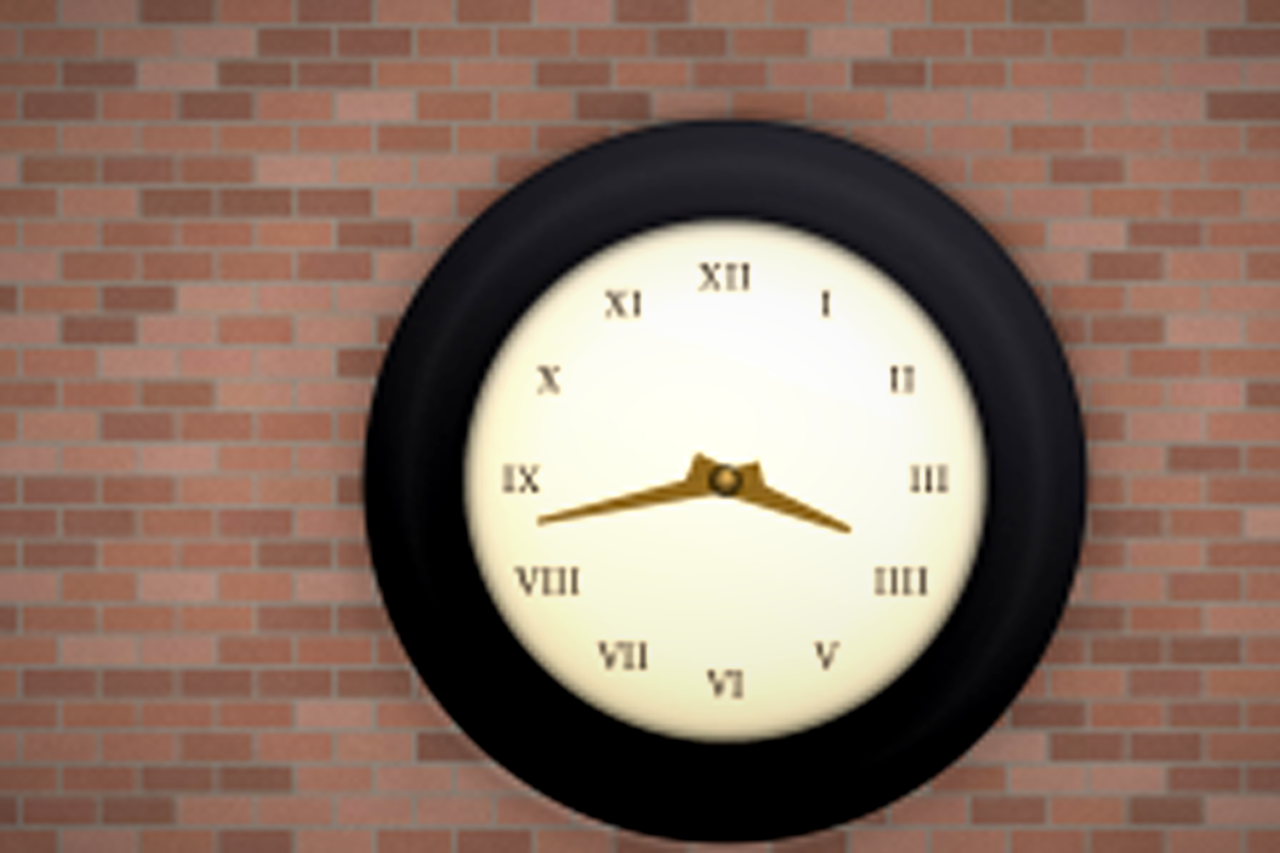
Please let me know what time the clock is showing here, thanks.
3:43
